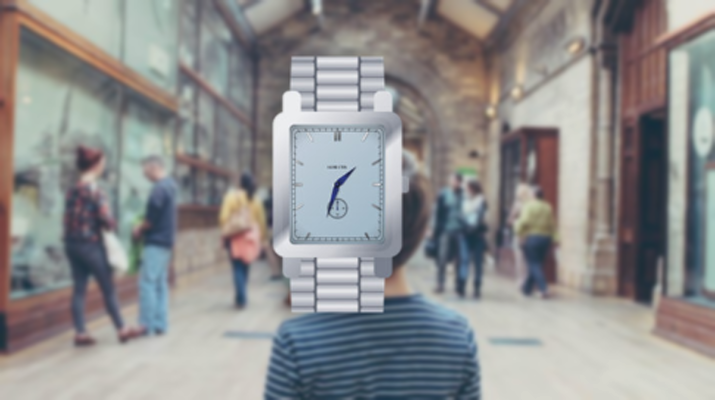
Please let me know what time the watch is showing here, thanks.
1:33
